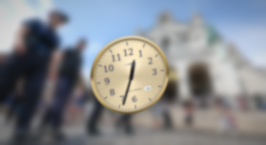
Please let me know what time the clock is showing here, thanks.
12:34
